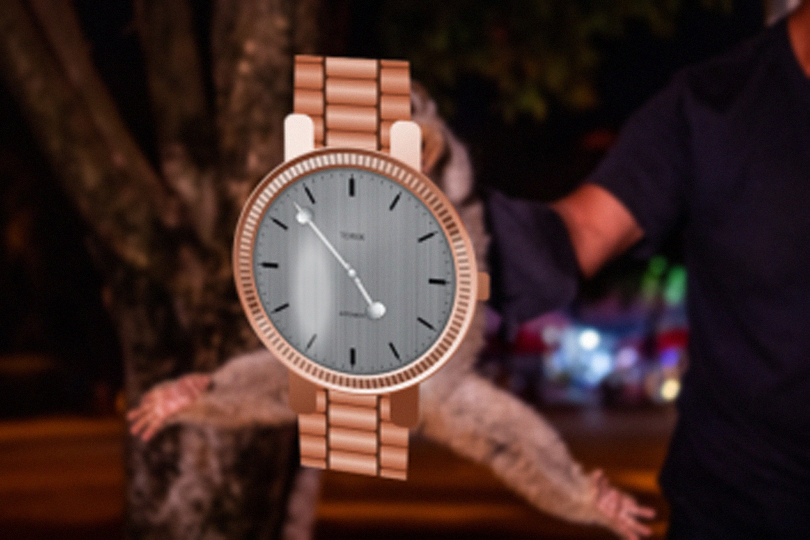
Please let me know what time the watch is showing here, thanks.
4:53
